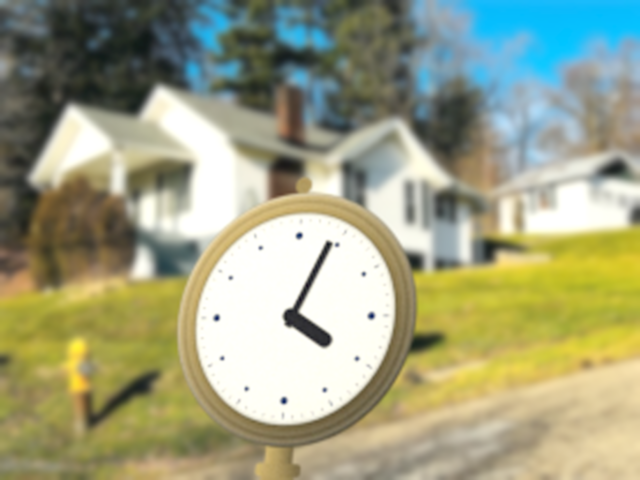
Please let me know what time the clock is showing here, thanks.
4:04
